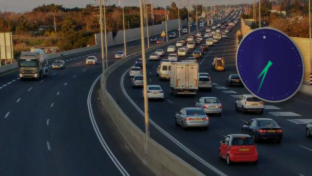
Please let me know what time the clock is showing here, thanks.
7:35
